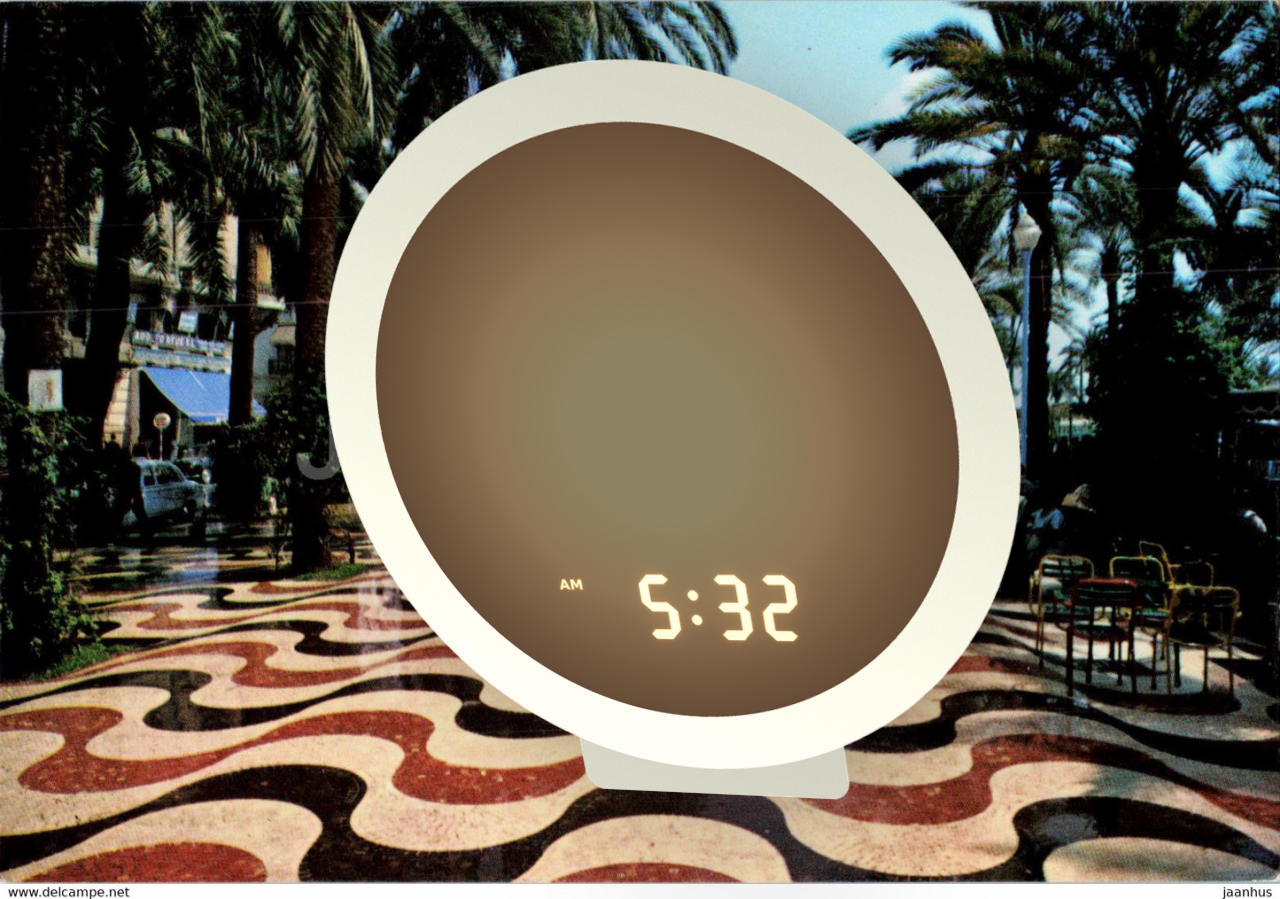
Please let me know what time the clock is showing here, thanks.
5:32
